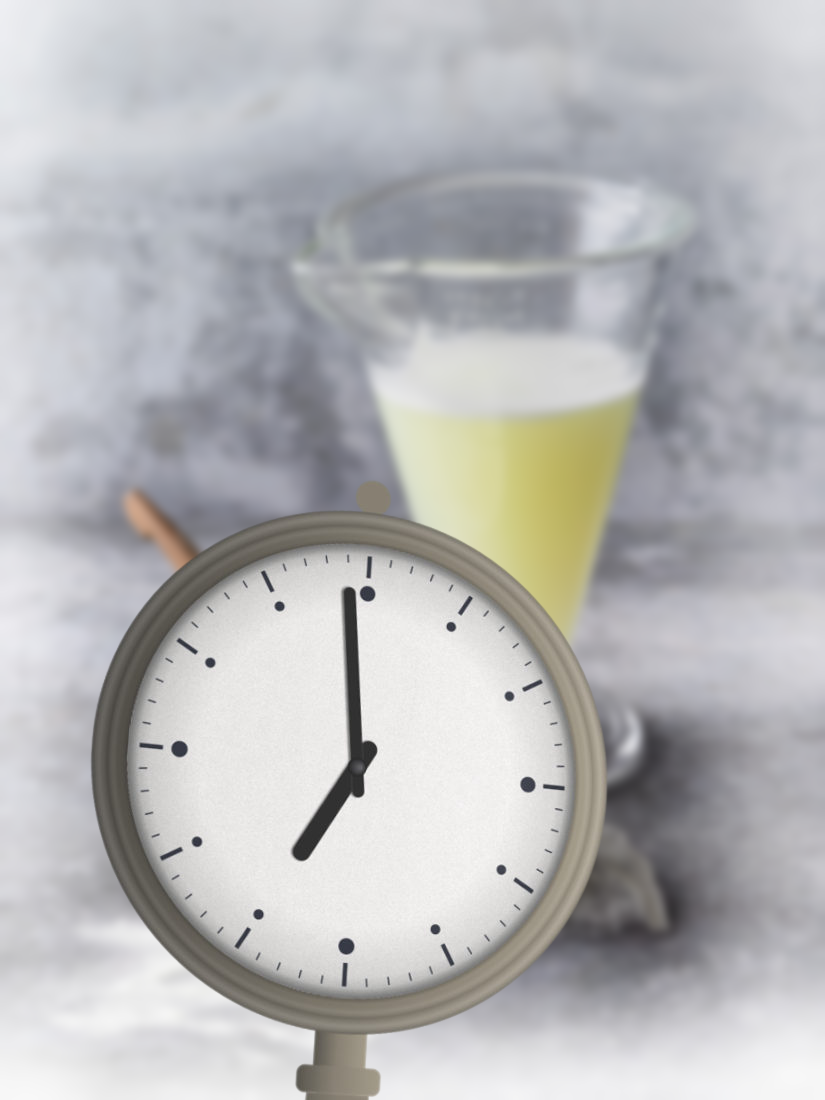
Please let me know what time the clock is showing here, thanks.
6:59
